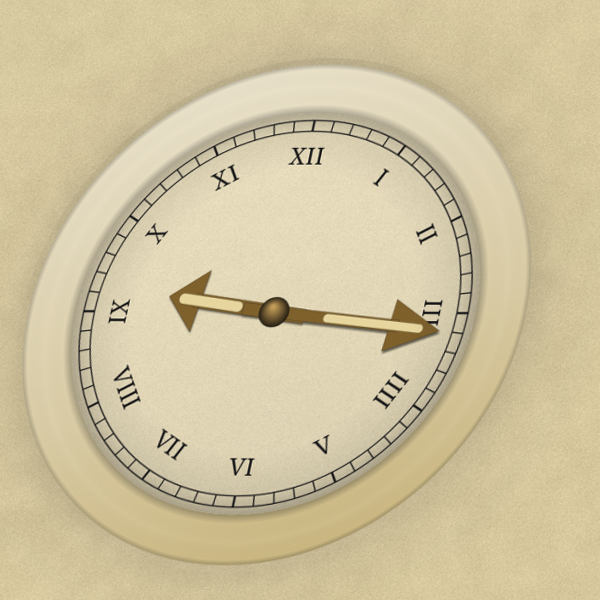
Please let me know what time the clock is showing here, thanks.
9:16
